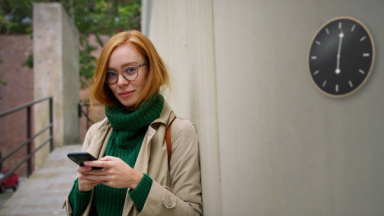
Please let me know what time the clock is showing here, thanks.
6:01
